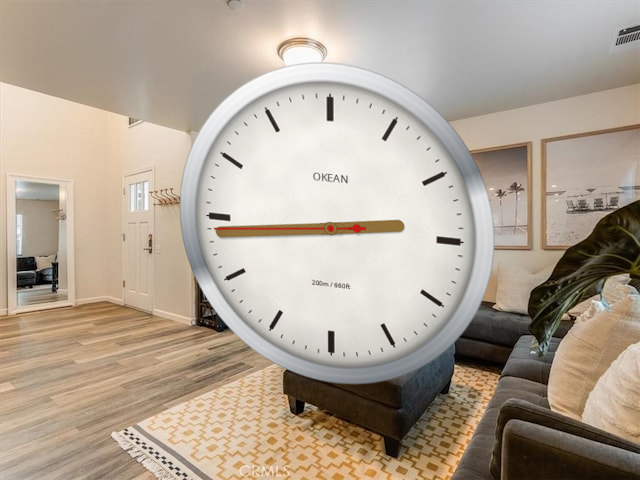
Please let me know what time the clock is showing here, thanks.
2:43:44
